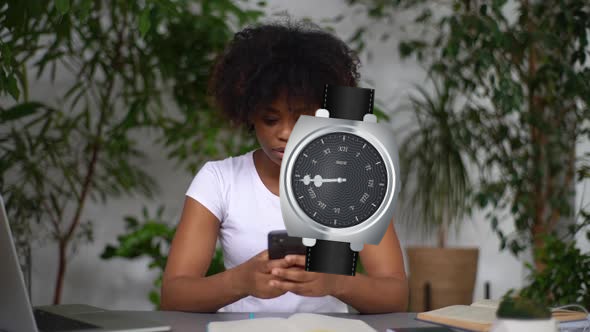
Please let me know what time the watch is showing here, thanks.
8:44
